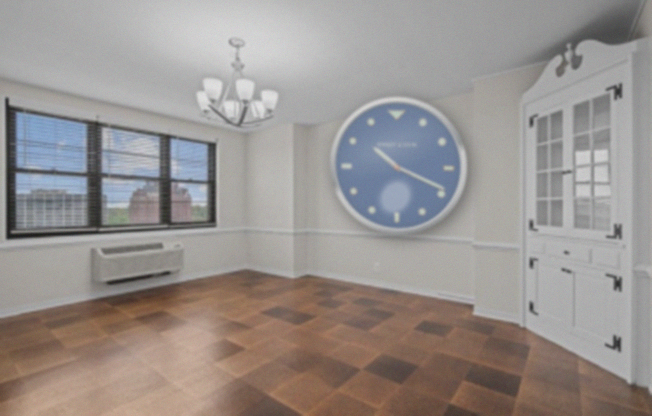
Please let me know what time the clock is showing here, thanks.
10:19
